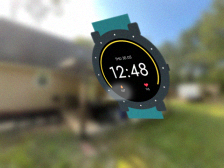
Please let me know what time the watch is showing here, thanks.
12:48
